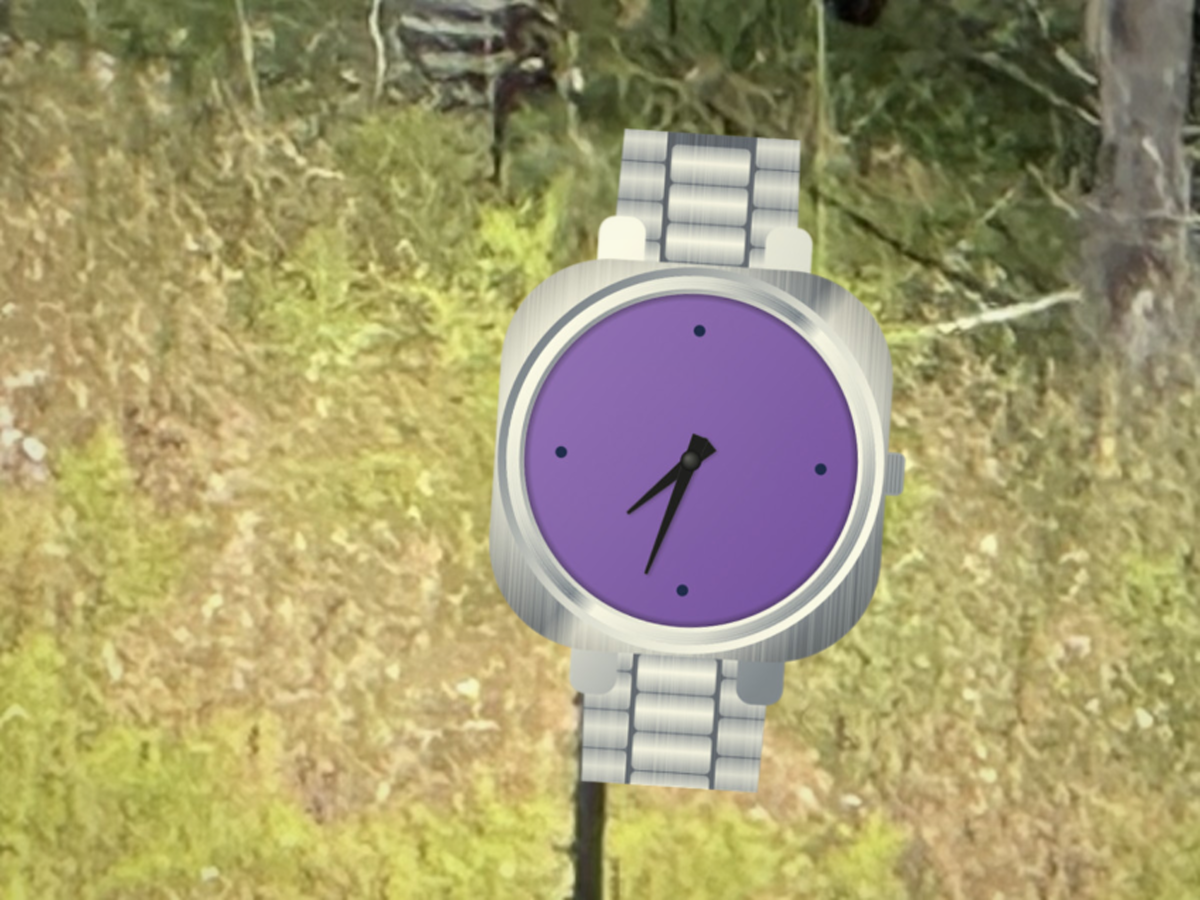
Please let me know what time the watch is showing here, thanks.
7:33
